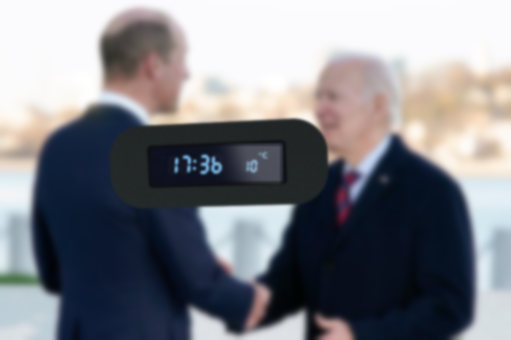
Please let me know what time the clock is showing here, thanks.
17:36
